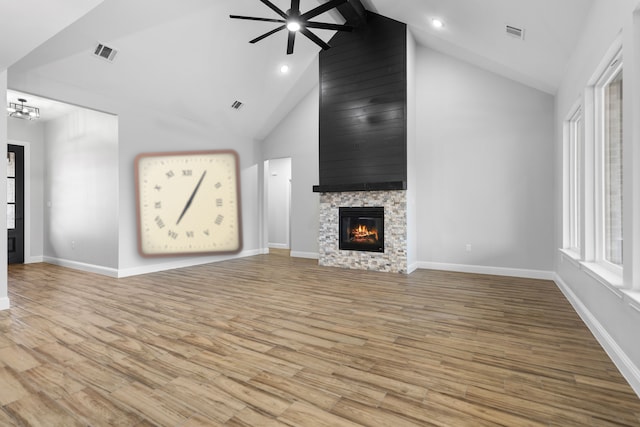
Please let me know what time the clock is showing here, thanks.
7:05
